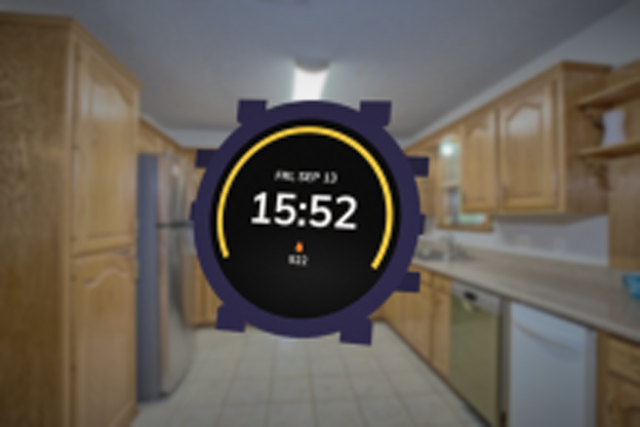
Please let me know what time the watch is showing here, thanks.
15:52
